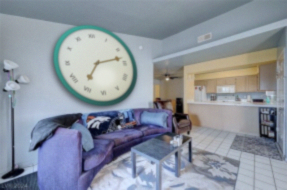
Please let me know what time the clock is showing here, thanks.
7:13
